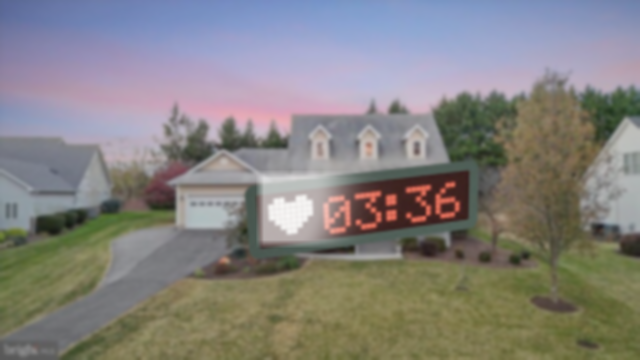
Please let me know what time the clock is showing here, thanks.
3:36
